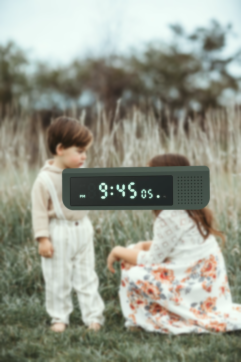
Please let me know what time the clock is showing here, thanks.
9:45:05
